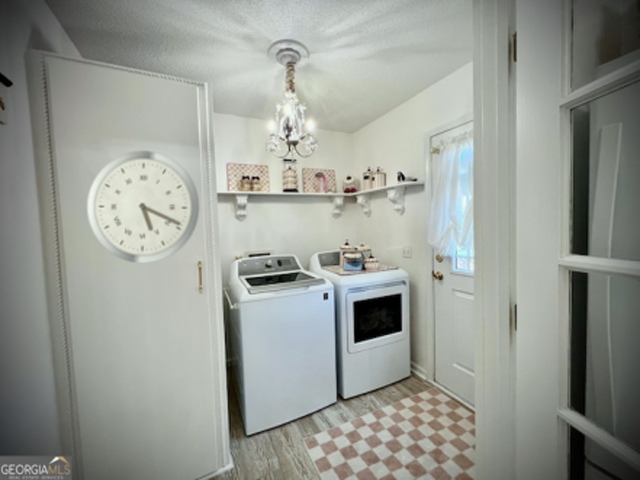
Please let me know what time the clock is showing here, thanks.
5:19
